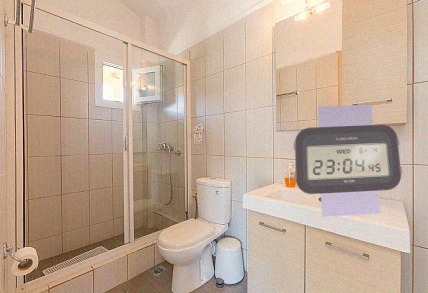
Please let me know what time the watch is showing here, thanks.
23:04:45
